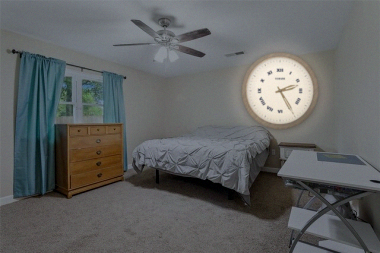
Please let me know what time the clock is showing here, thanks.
2:25
